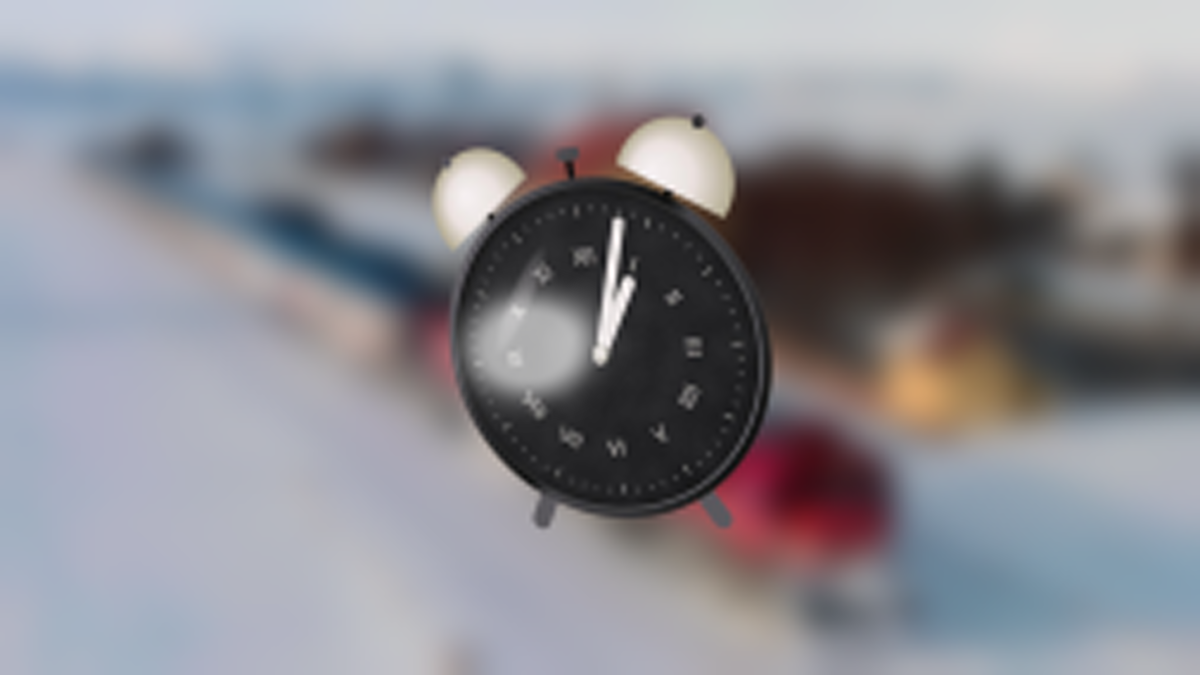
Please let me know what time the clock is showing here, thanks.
1:03
